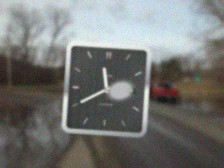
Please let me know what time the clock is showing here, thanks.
11:40
